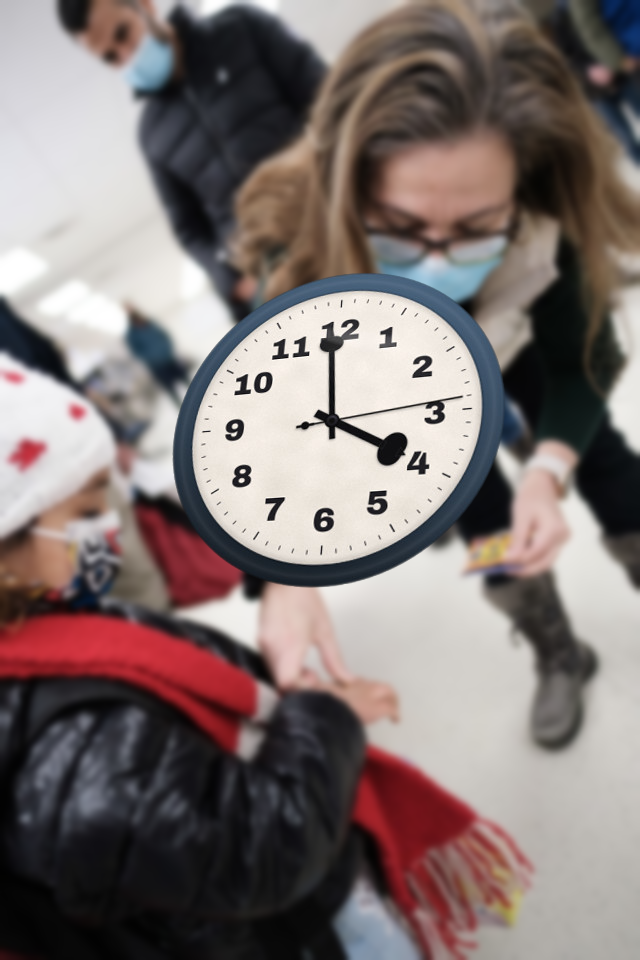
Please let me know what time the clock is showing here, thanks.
3:59:14
